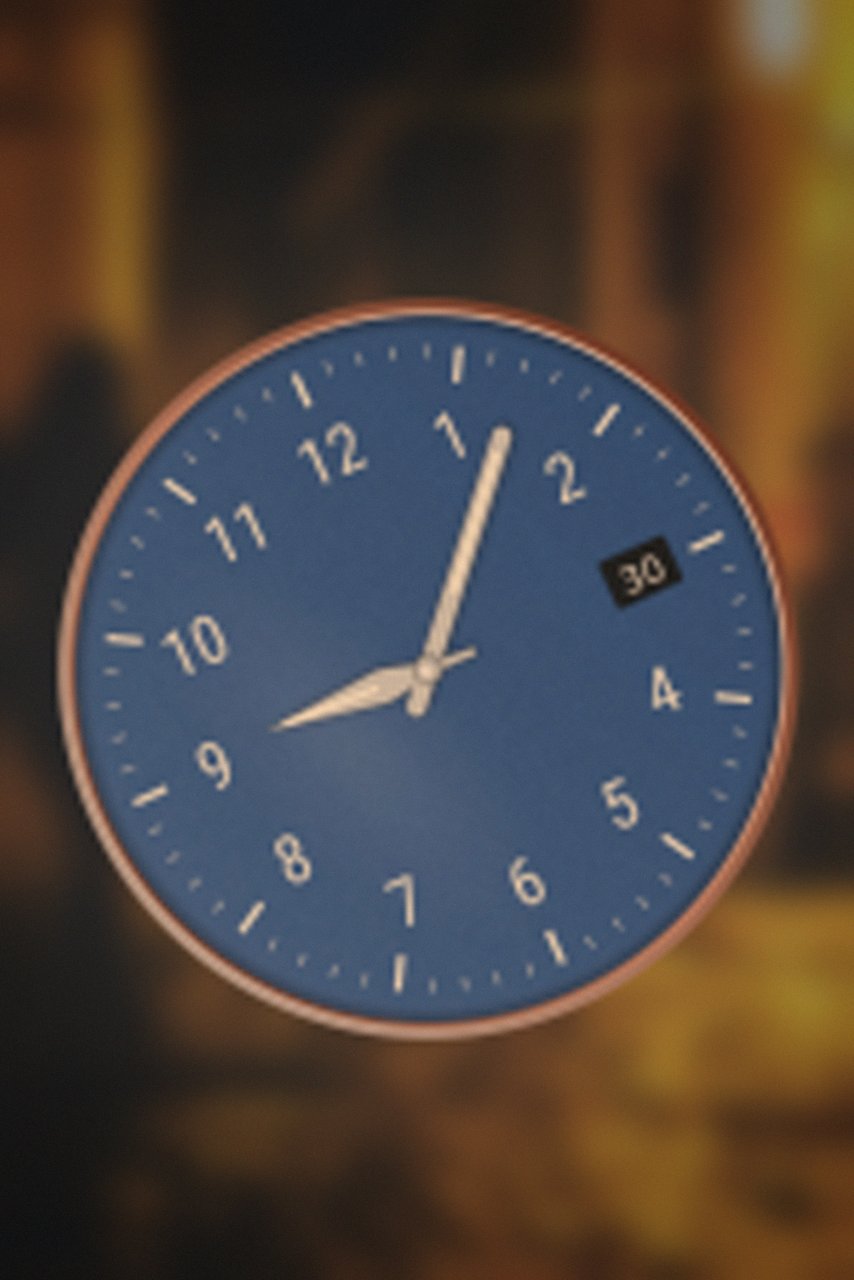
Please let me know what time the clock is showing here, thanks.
9:07
